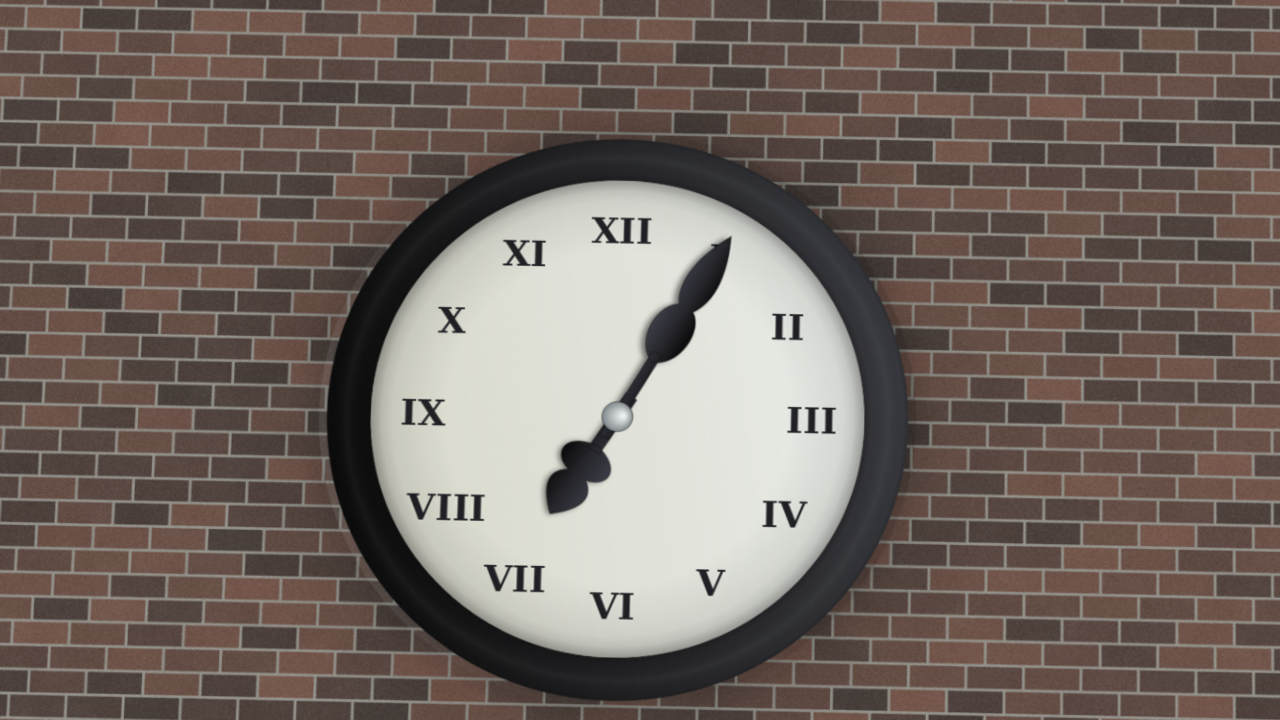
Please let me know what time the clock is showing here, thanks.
7:05
